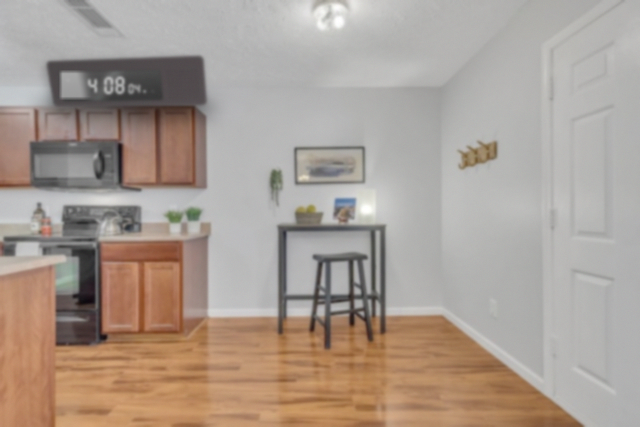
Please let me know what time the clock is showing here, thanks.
4:08
